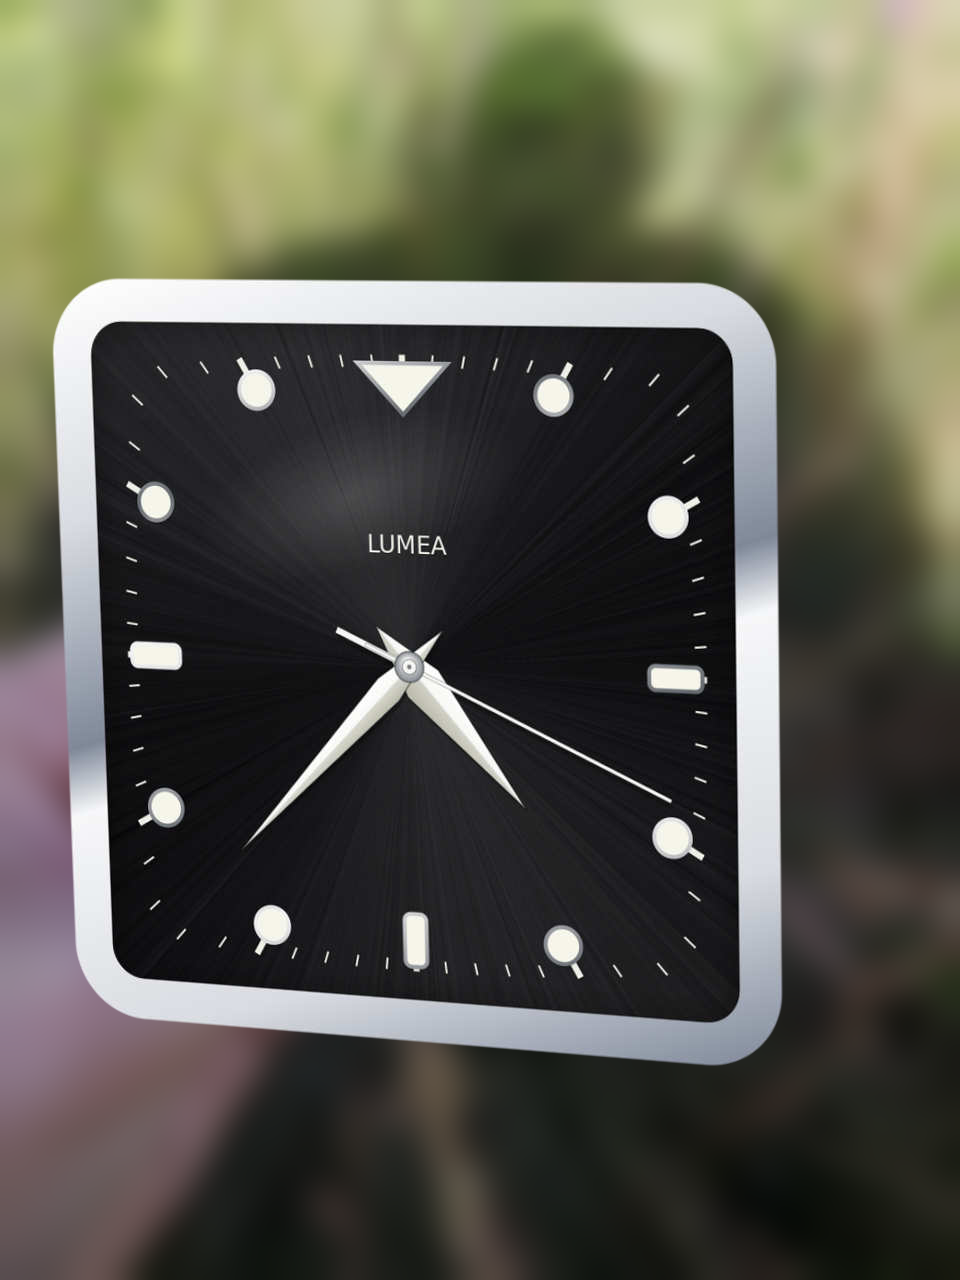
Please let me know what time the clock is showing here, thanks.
4:37:19
